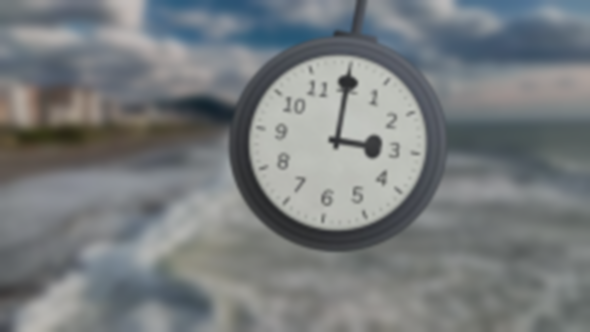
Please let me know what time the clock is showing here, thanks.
3:00
